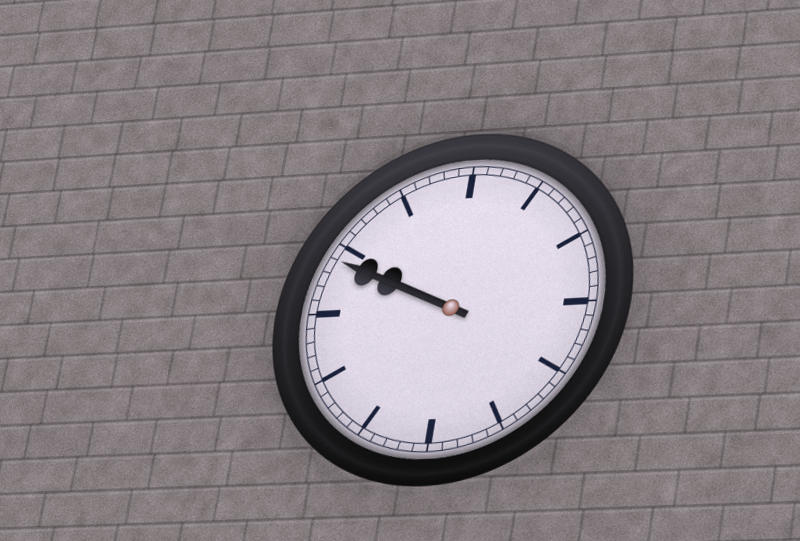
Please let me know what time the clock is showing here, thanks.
9:49
